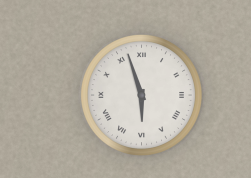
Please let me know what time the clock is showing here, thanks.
5:57
